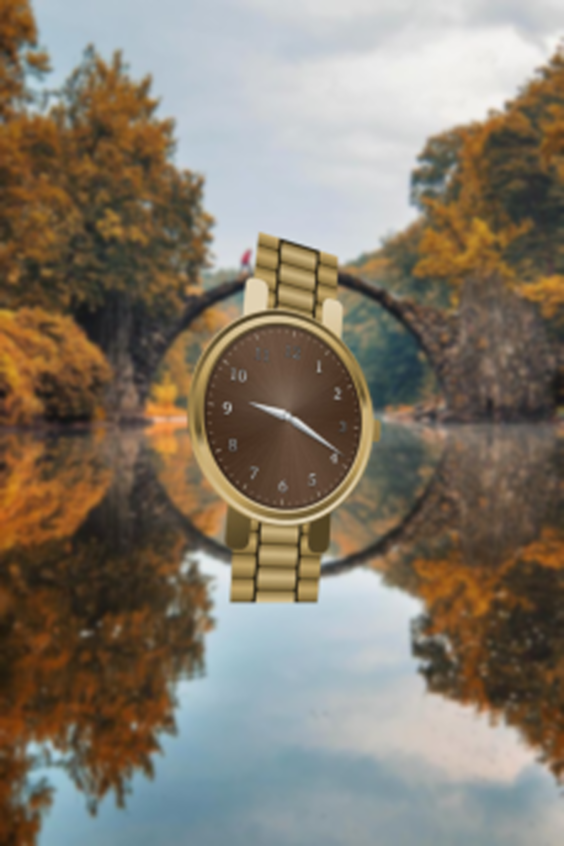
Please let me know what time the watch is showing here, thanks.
9:19
